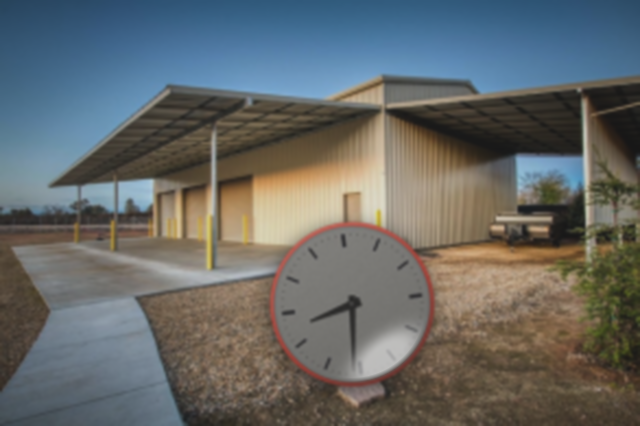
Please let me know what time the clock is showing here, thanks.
8:31
